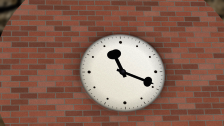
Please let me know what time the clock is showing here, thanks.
11:19
